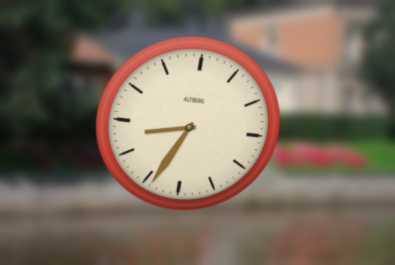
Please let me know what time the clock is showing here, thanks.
8:34
